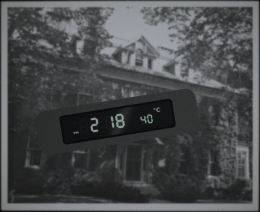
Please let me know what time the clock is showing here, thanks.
2:18
